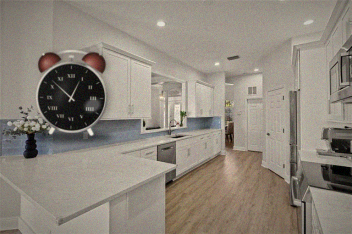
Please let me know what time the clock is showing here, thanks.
12:52
